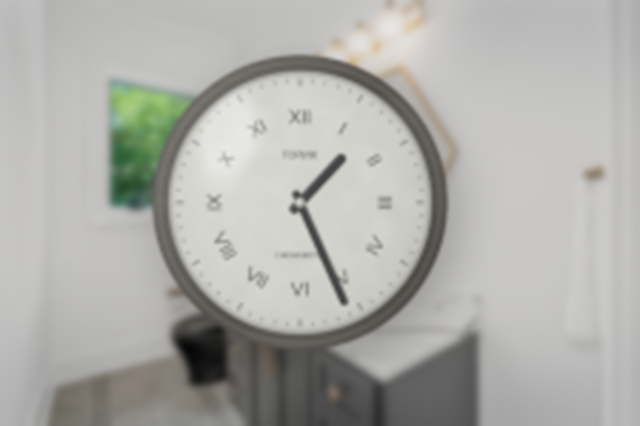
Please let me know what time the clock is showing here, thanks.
1:26
